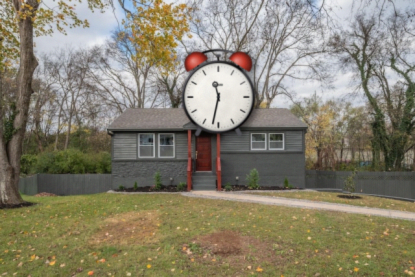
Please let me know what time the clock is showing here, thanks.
11:32
